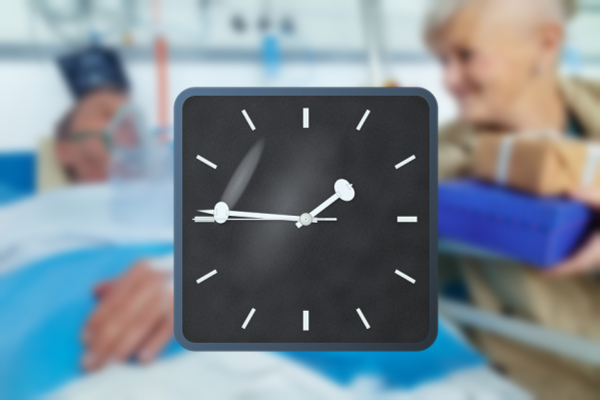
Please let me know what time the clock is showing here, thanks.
1:45:45
